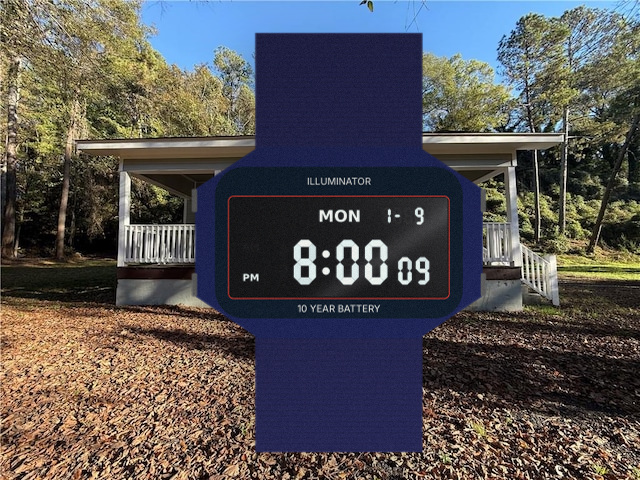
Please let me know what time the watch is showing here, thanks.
8:00:09
